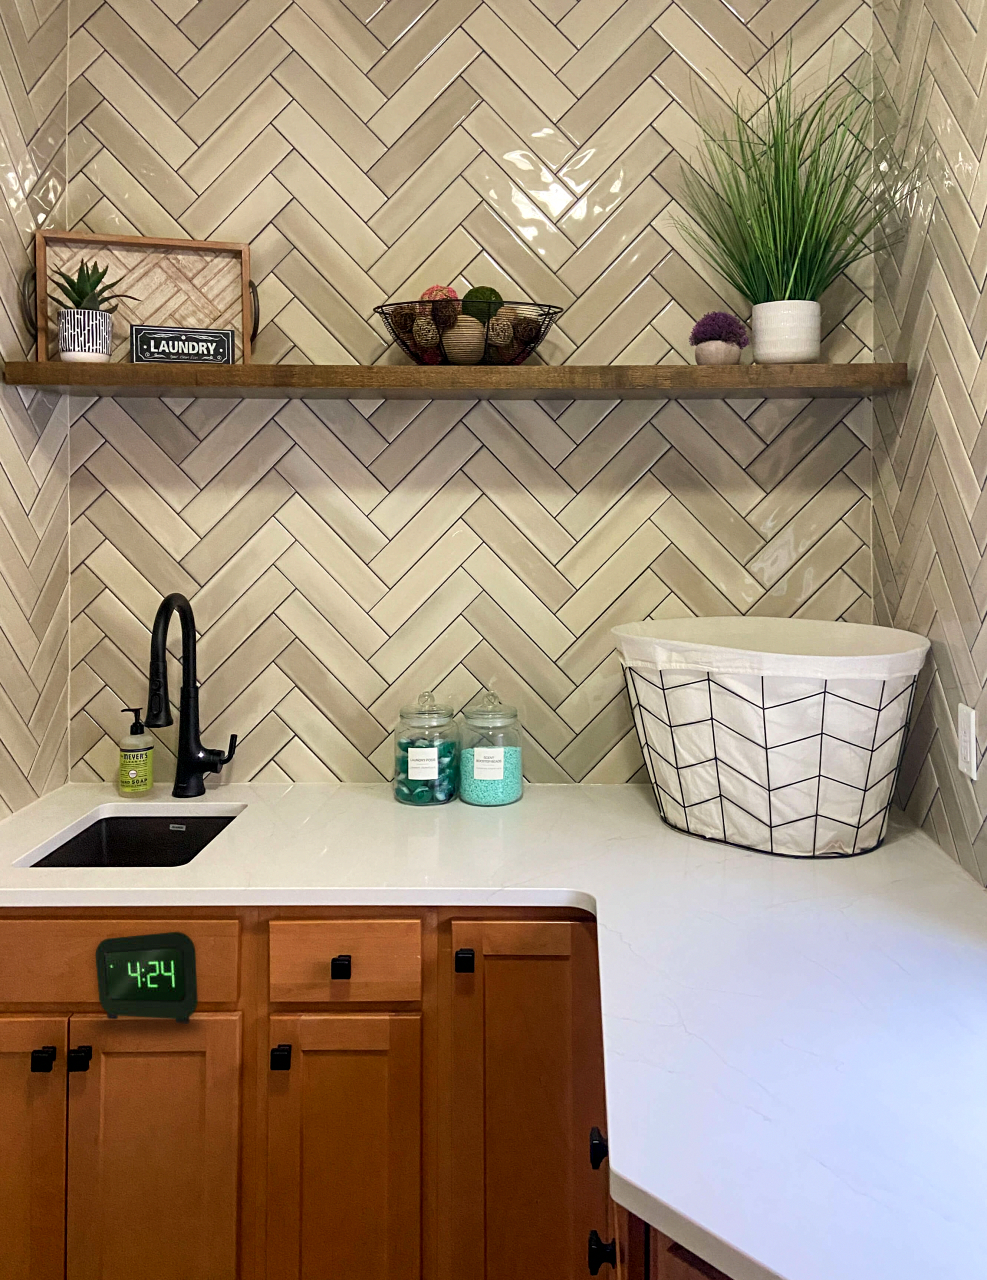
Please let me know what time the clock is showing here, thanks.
4:24
